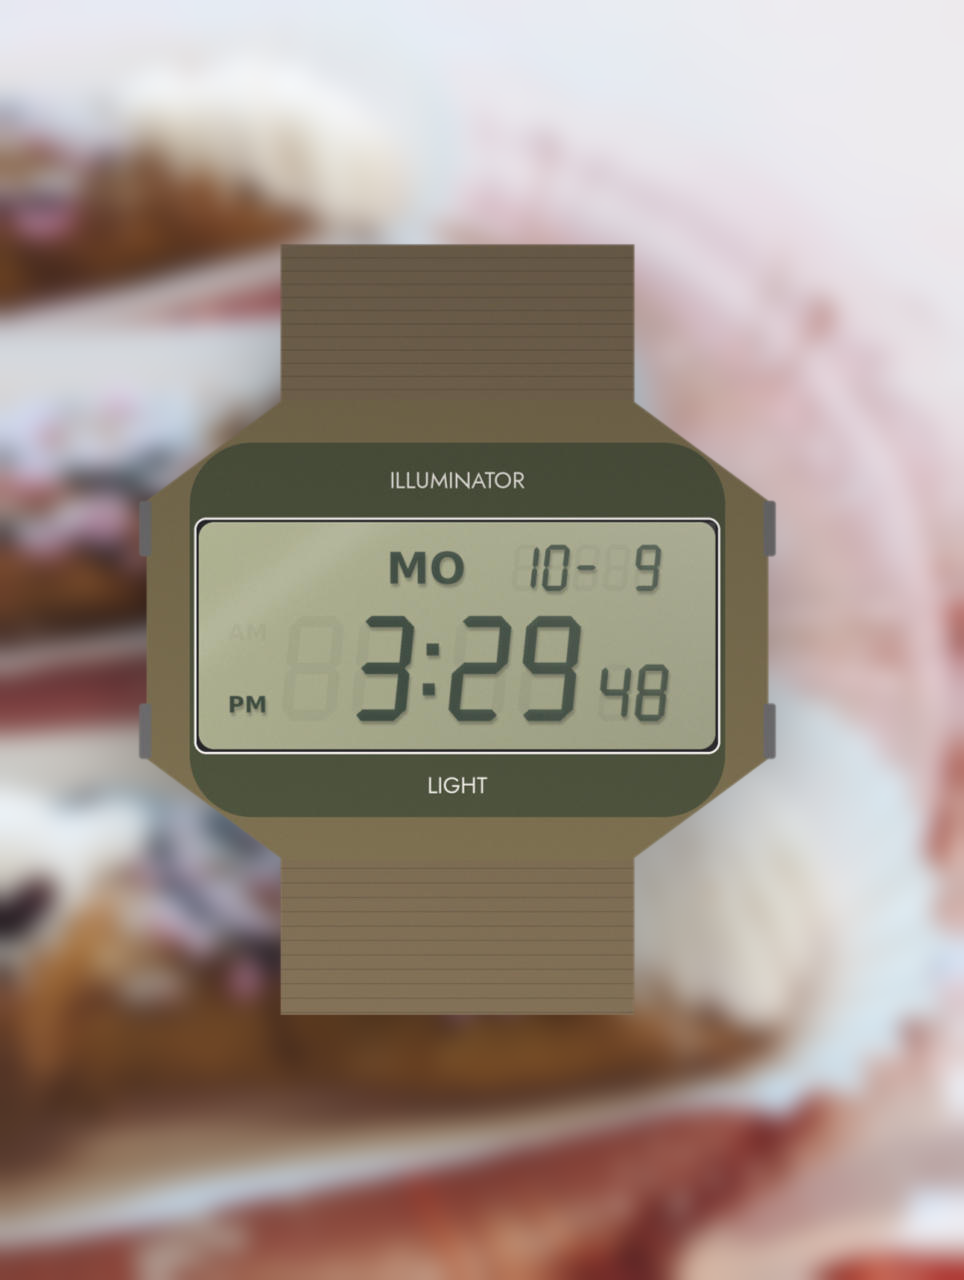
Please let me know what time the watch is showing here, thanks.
3:29:48
